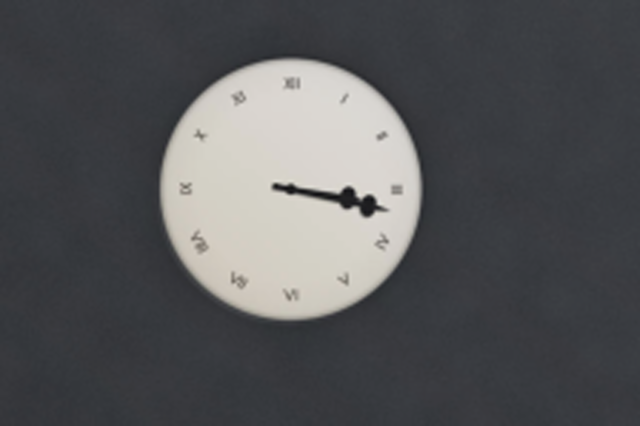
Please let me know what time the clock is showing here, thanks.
3:17
